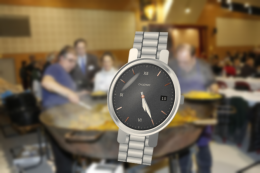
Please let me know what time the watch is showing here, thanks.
5:25
